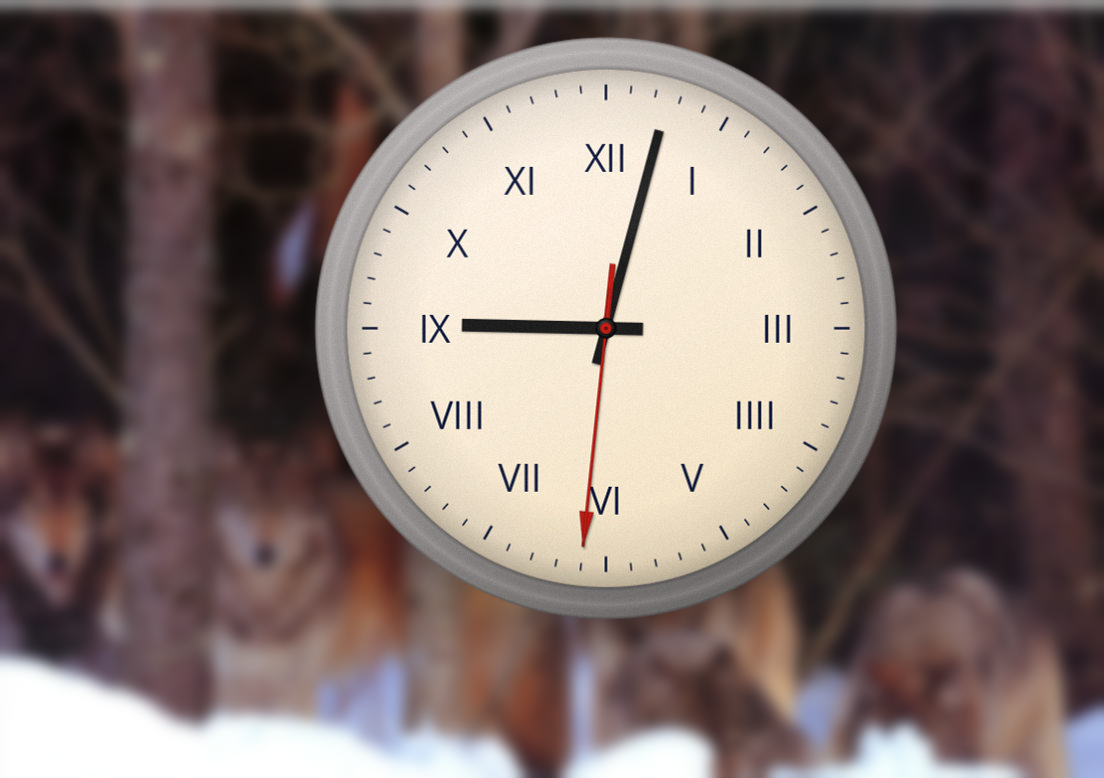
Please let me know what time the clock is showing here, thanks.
9:02:31
